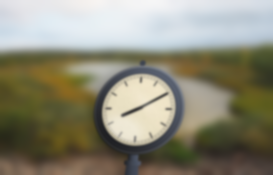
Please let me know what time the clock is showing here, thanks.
8:10
